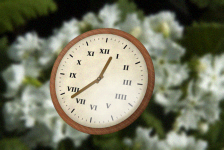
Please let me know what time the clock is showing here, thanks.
12:38
